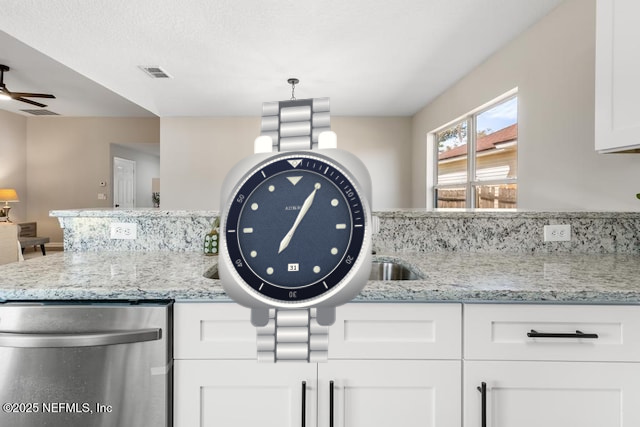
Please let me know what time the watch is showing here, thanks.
7:05
